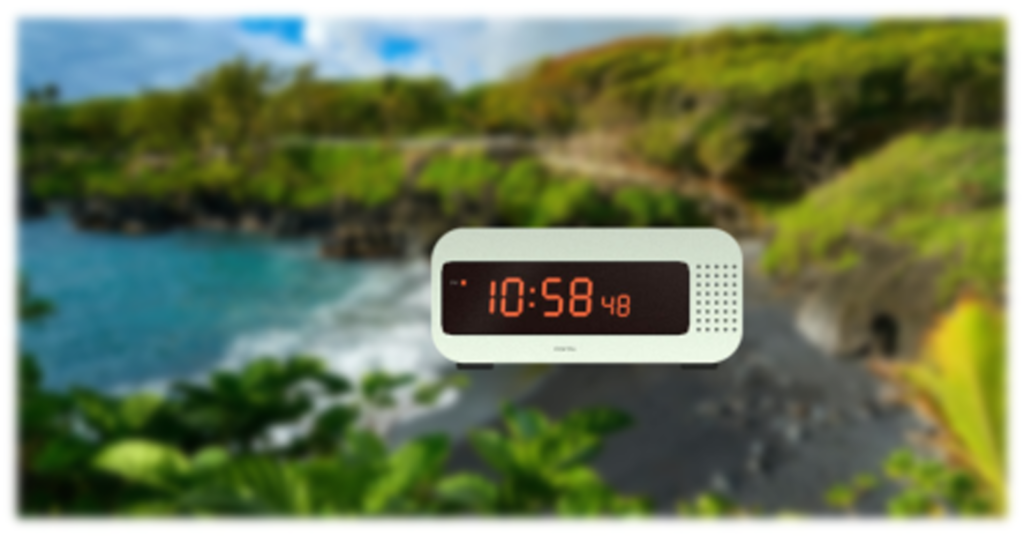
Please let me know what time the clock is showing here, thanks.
10:58:48
